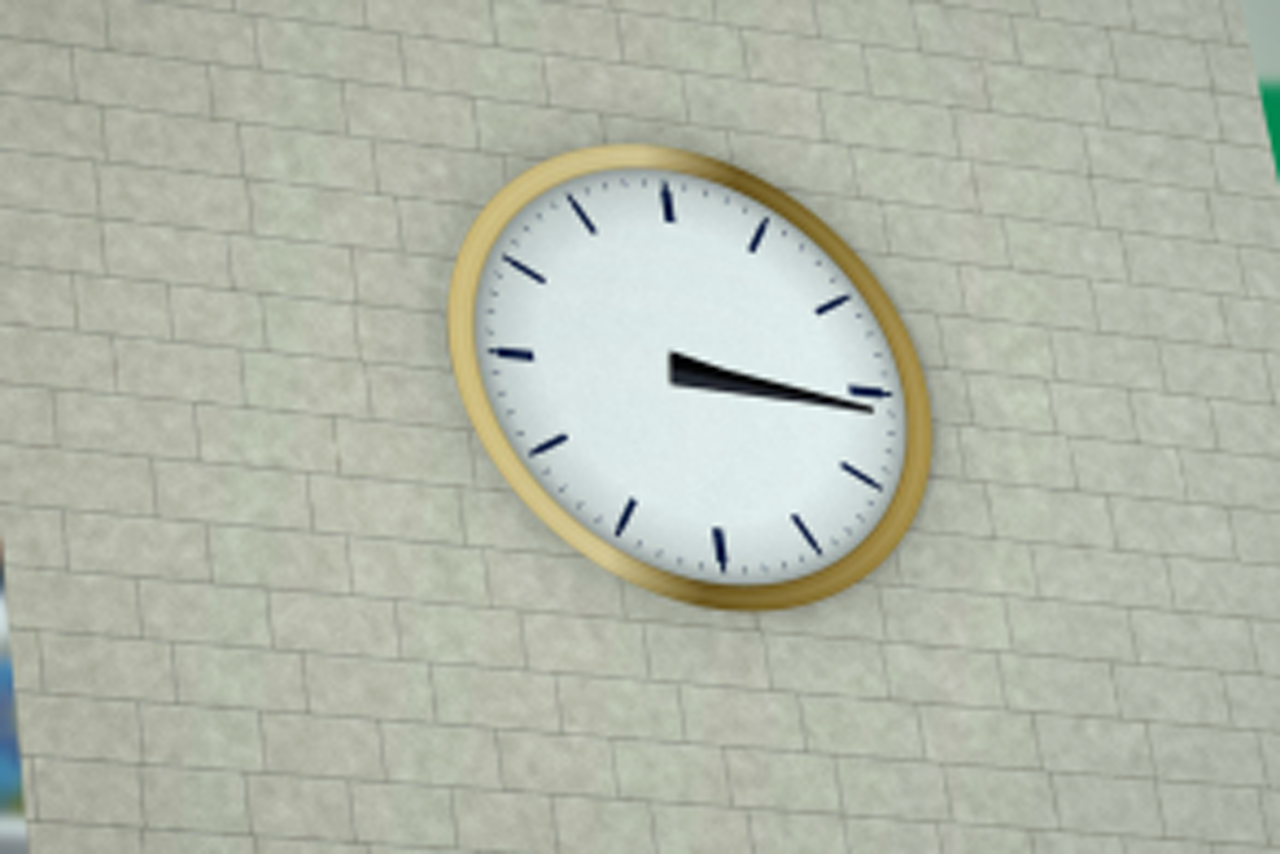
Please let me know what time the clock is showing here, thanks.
3:16
